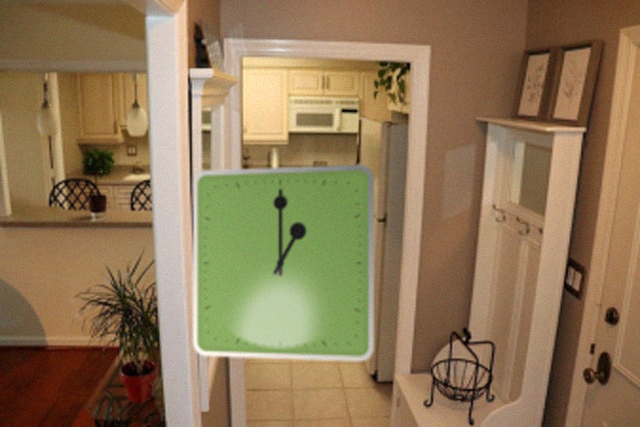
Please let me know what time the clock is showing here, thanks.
1:00
